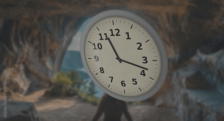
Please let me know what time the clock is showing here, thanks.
11:18
